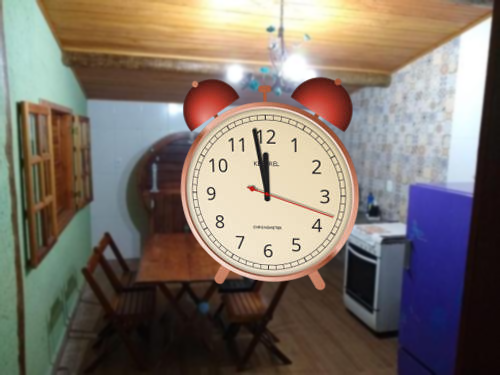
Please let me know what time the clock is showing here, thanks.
11:58:18
